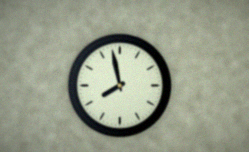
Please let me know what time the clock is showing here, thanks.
7:58
